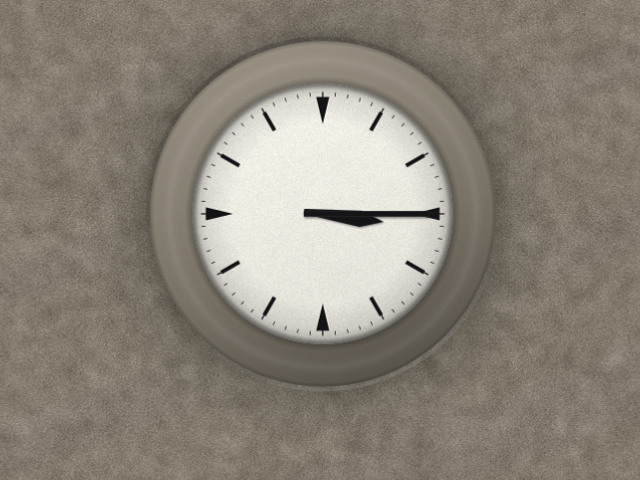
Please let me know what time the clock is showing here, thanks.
3:15
